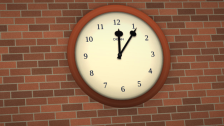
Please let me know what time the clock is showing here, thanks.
12:06
